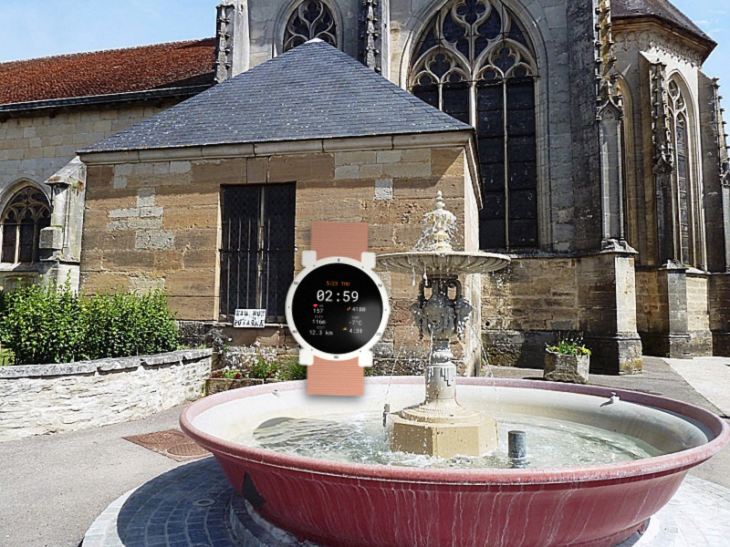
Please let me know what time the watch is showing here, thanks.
2:59
